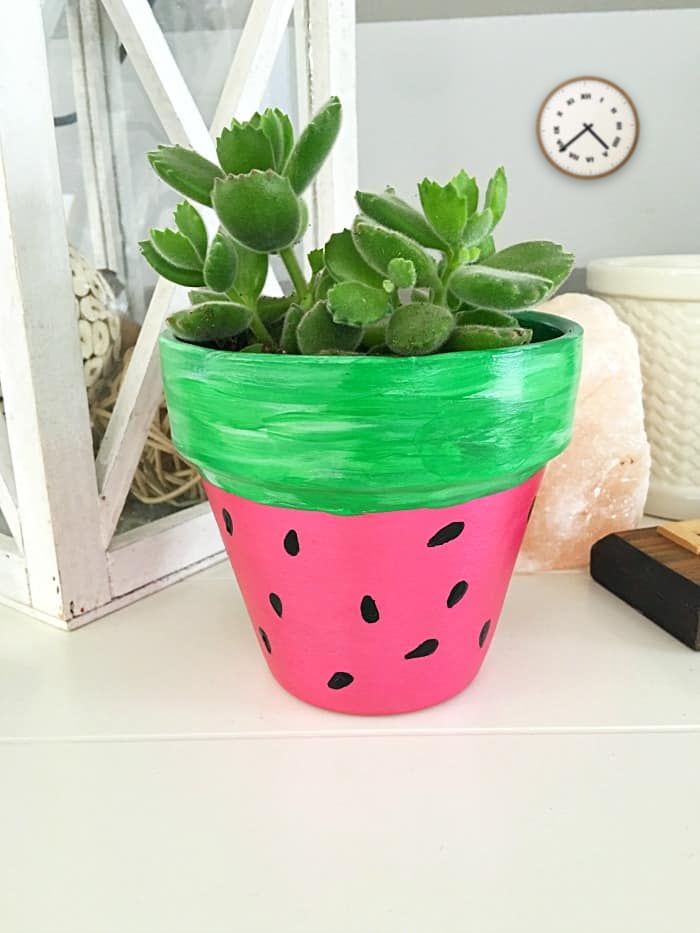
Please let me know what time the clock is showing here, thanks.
4:39
